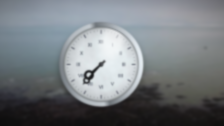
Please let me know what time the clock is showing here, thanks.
7:37
